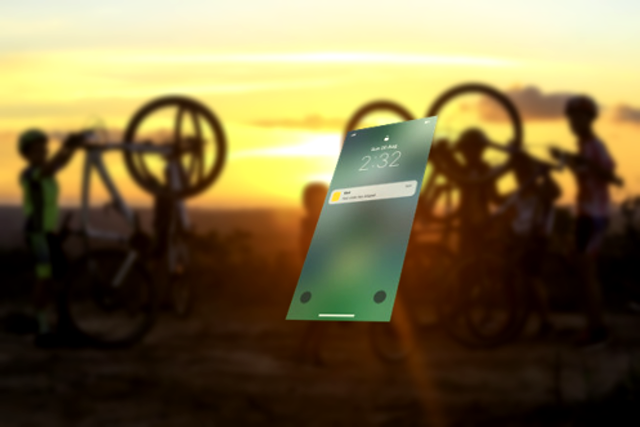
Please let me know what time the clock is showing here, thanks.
2:32
